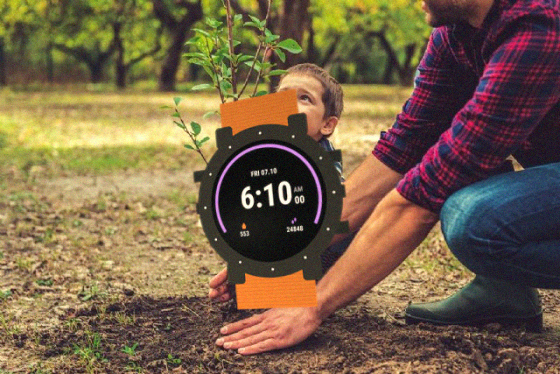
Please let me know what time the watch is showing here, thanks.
6:10:00
